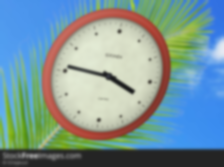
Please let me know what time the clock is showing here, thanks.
3:46
